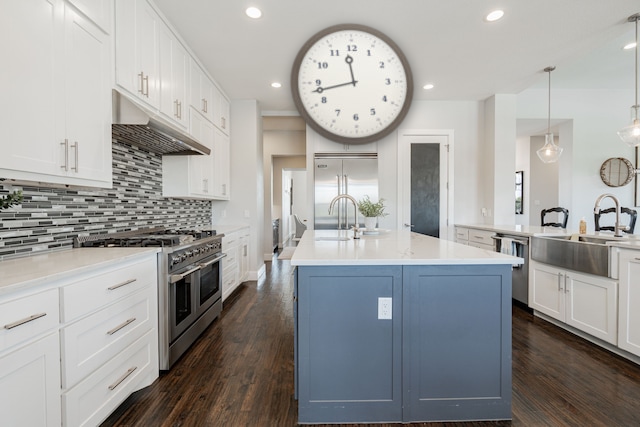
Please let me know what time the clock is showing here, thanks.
11:43
